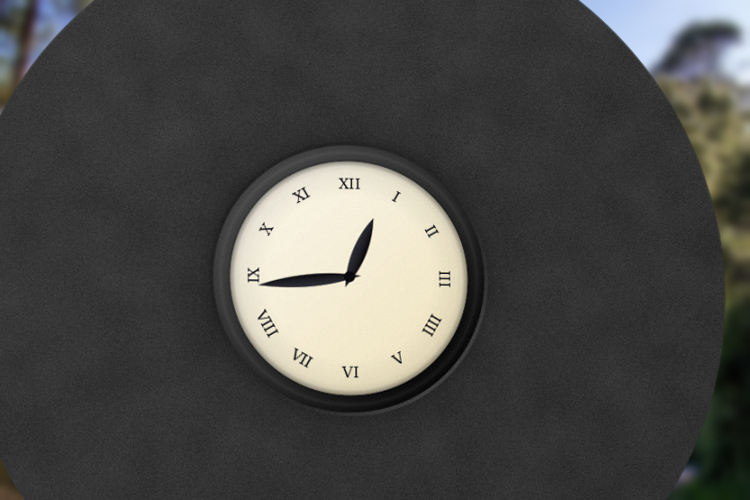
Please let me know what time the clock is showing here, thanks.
12:44
